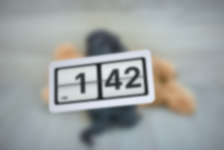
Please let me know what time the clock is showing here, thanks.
1:42
